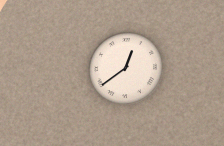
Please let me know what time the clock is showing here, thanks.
12:39
